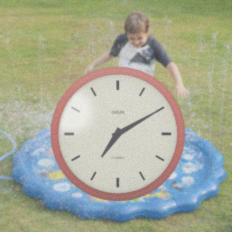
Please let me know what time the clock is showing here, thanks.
7:10
